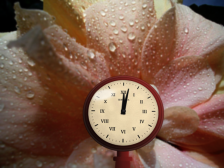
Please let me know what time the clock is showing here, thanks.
12:02
